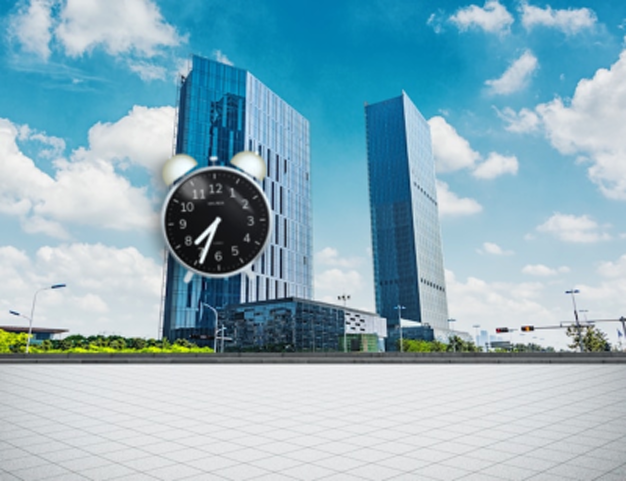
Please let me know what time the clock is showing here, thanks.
7:34
